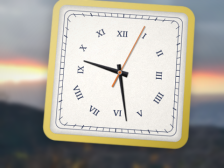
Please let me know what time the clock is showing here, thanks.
9:28:04
